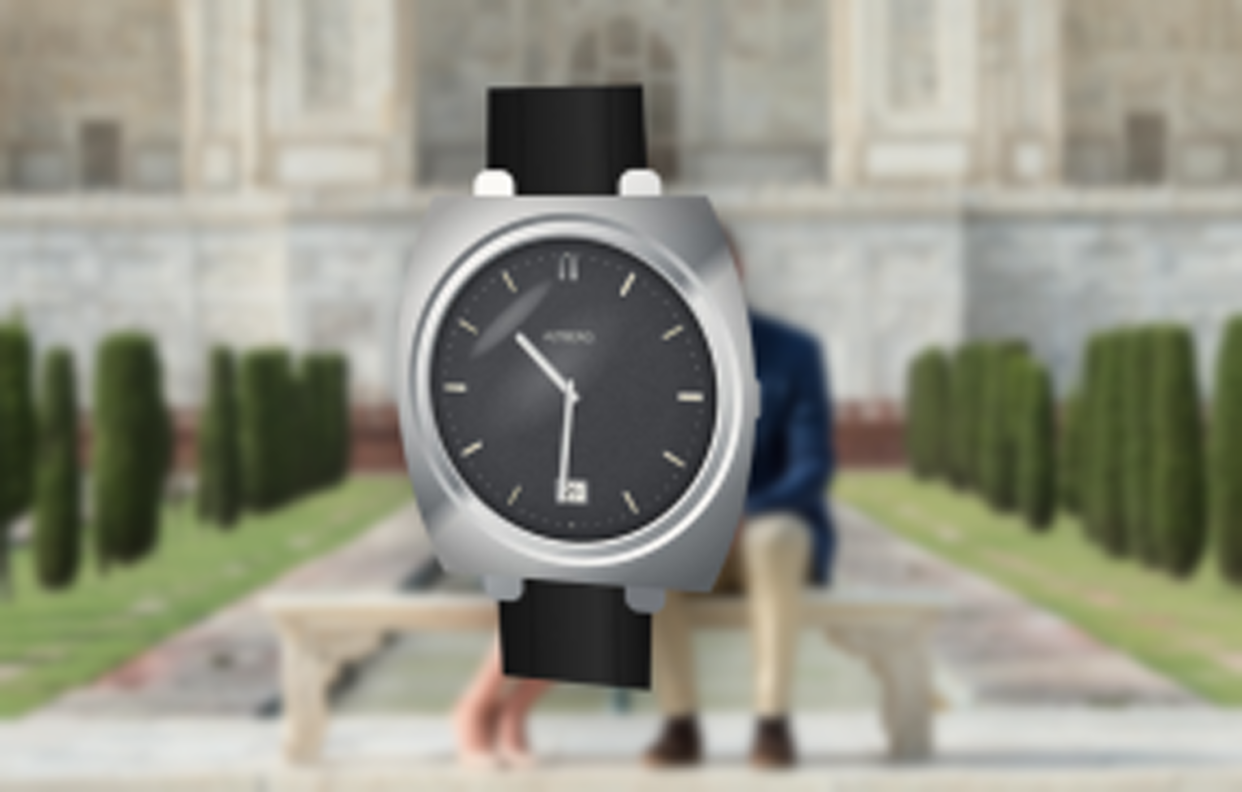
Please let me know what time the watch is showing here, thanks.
10:31
